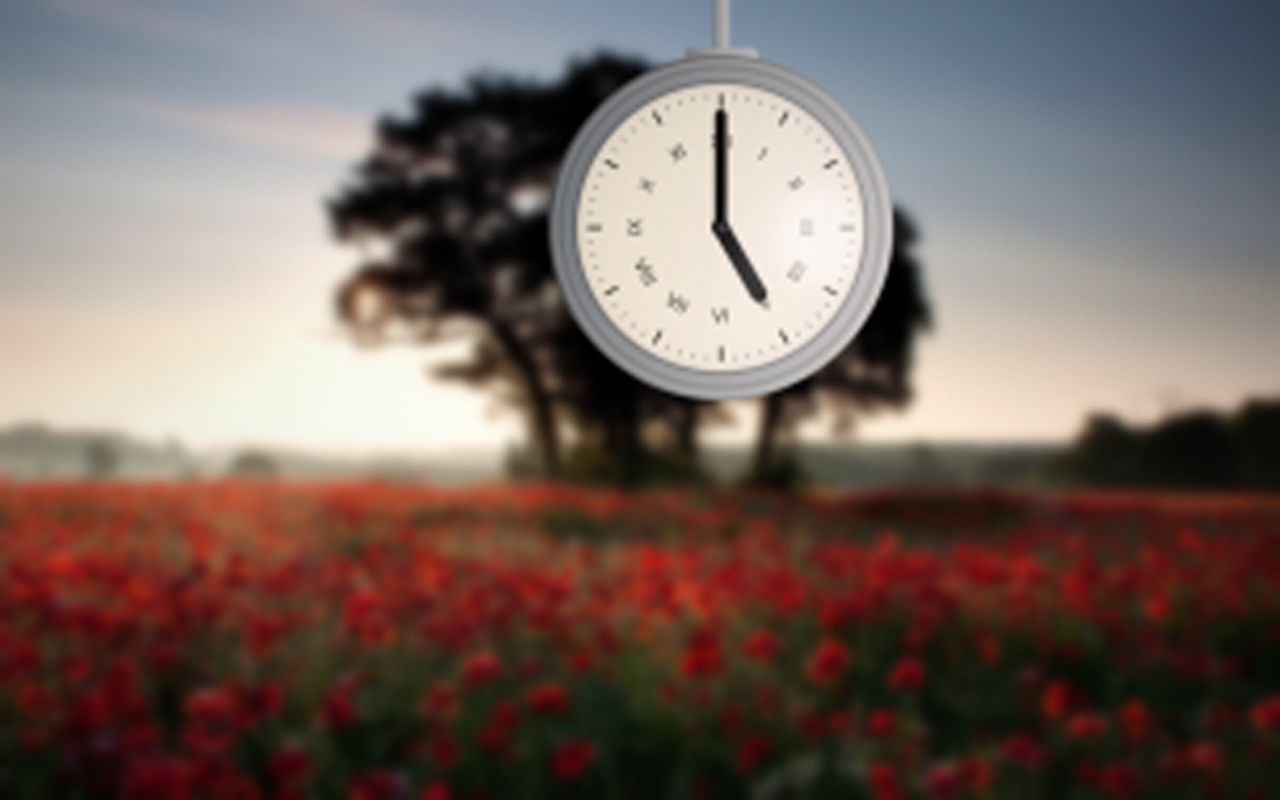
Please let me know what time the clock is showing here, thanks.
5:00
